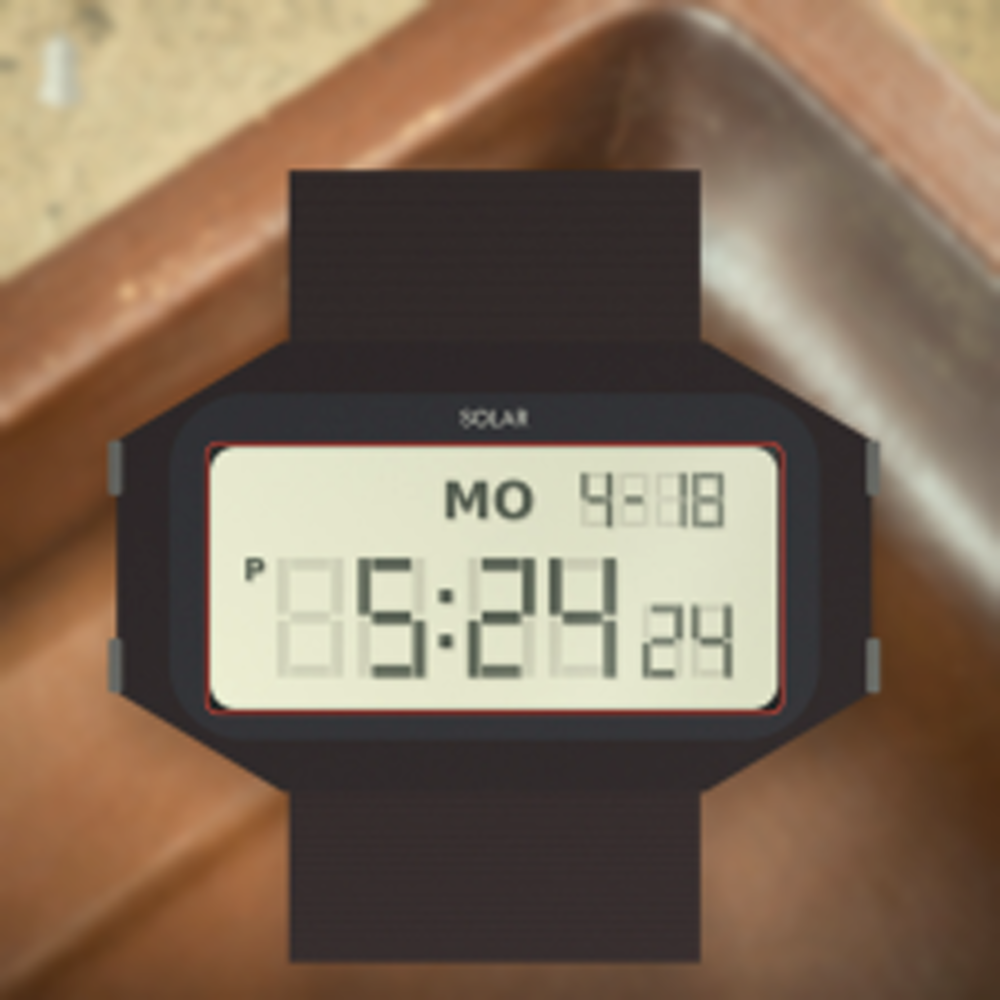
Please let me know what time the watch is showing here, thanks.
5:24:24
